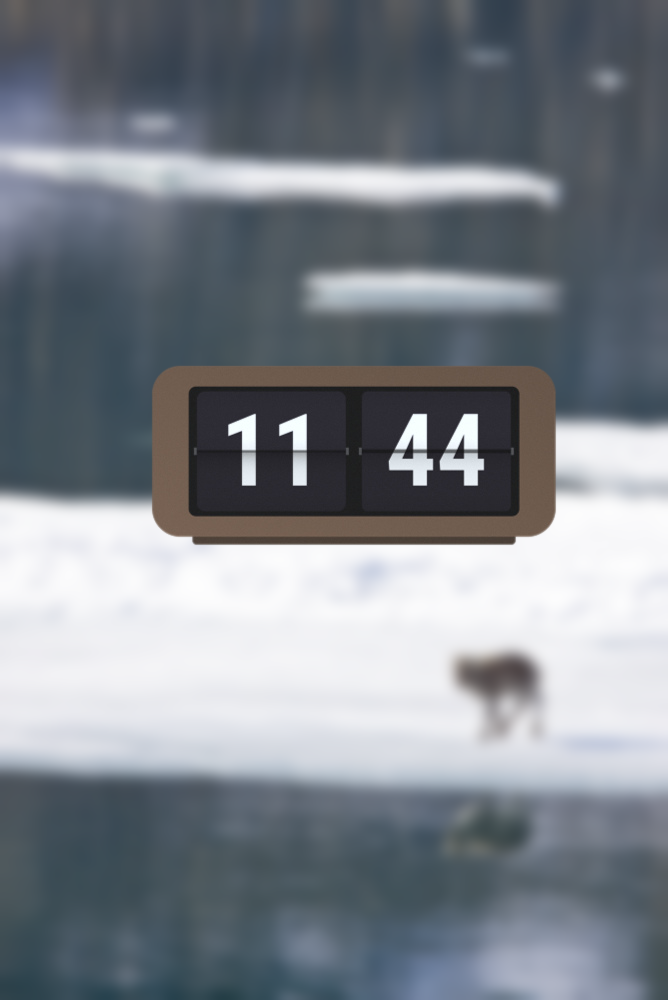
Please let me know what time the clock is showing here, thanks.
11:44
